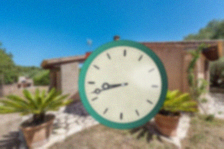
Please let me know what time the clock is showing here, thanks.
8:42
